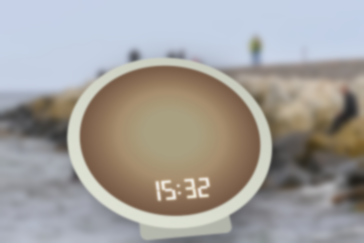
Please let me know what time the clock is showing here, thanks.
15:32
